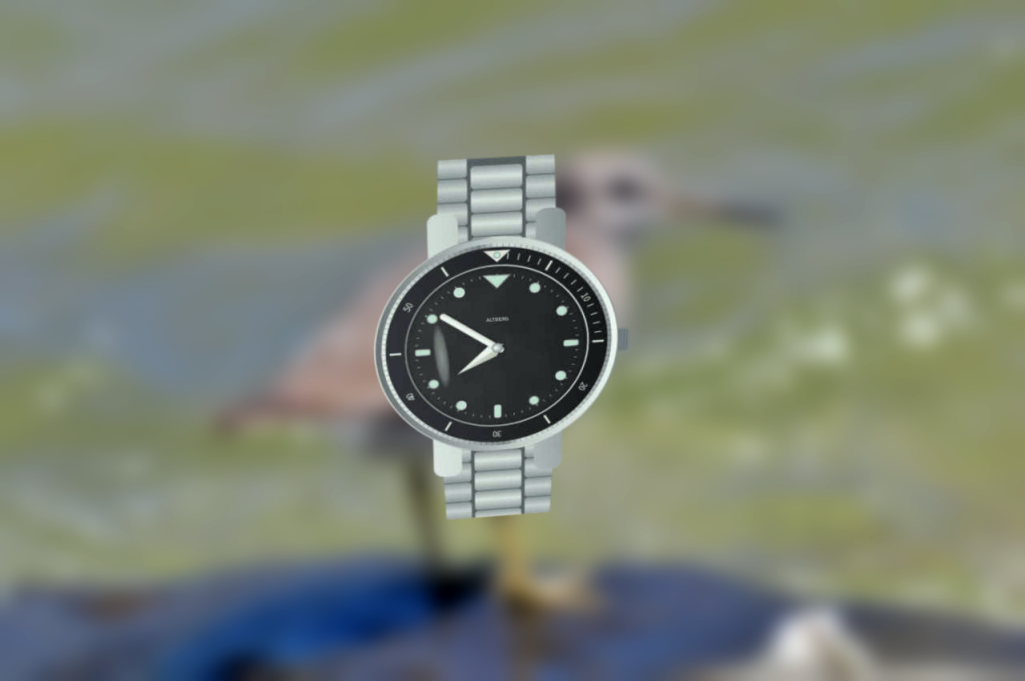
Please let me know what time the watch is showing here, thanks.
7:51
